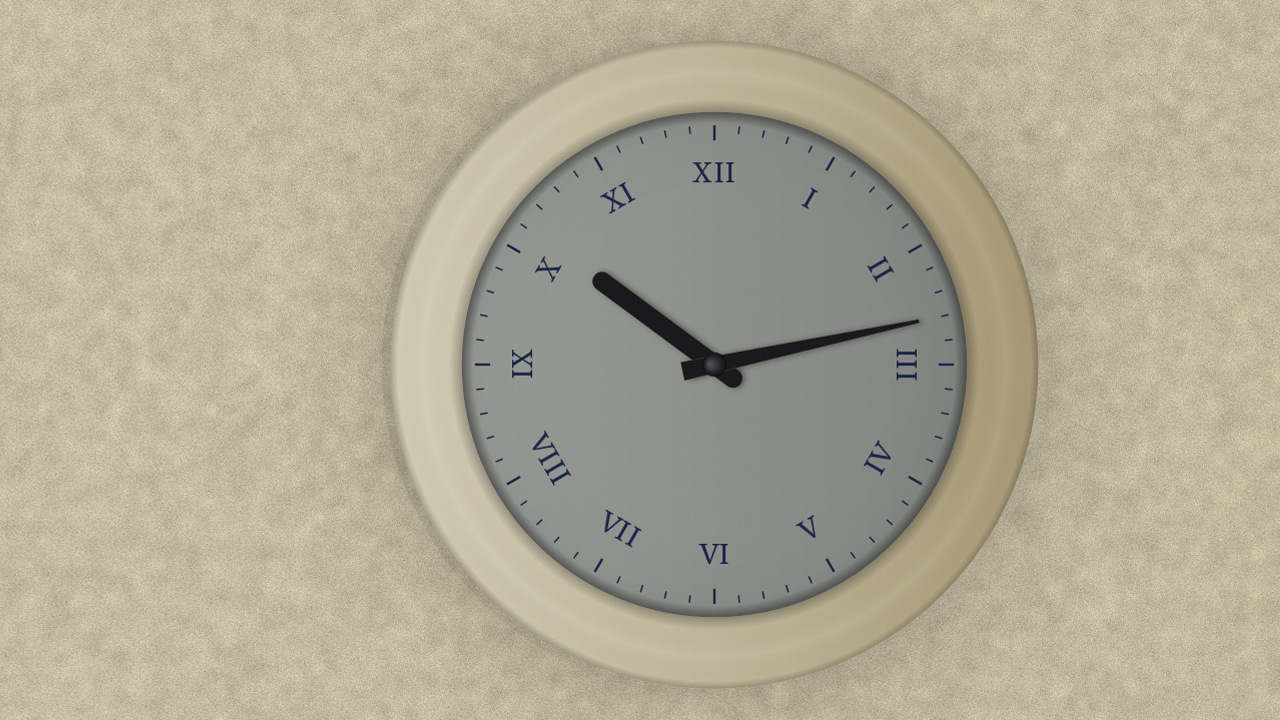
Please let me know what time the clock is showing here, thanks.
10:13
